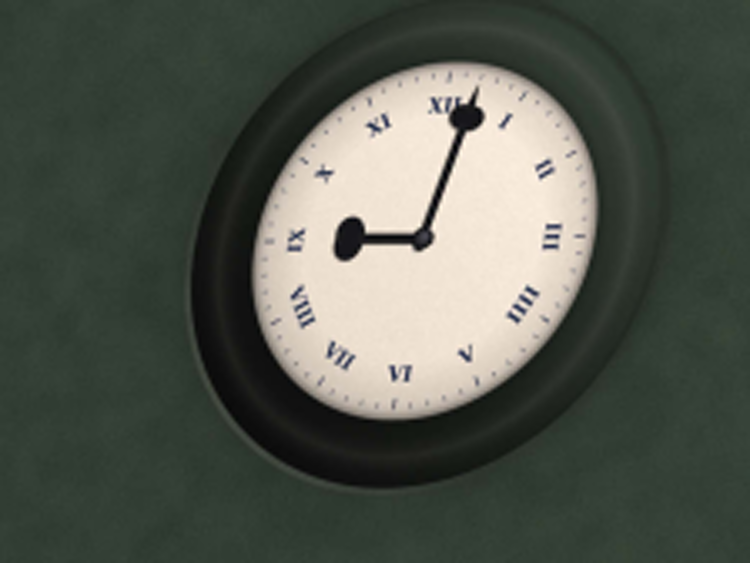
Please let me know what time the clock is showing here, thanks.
9:02
